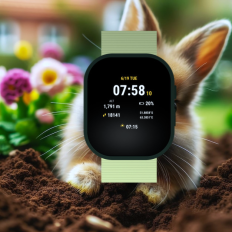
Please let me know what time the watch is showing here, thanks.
7:58
